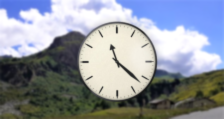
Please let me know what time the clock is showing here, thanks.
11:22
